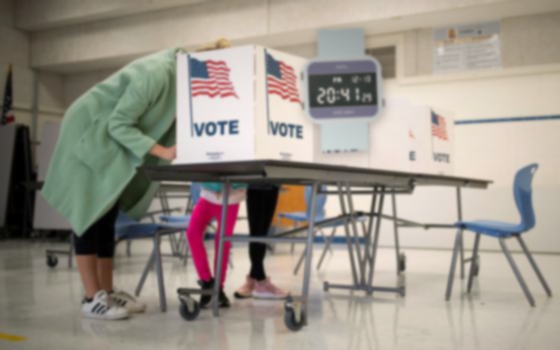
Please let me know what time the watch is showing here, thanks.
20:41
